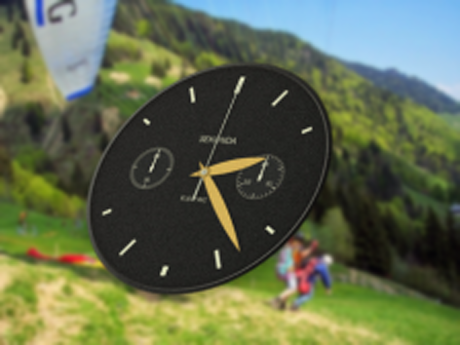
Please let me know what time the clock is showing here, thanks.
2:23
